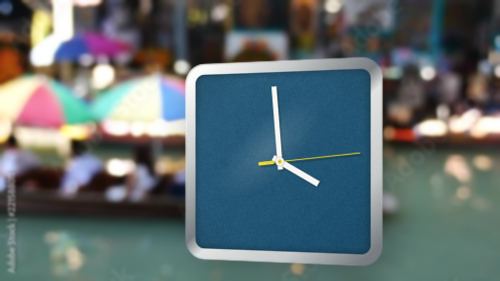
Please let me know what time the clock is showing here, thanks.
3:59:14
